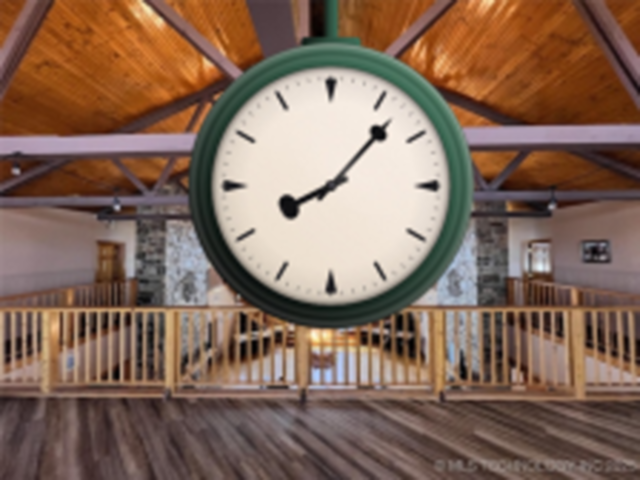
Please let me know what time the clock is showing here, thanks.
8:07
